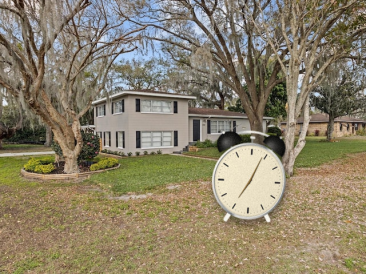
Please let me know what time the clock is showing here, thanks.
7:04
